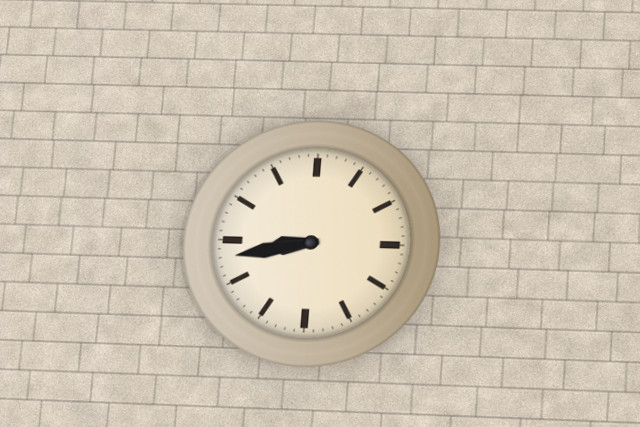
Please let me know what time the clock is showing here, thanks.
8:43
